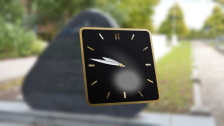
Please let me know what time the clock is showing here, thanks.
9:47
